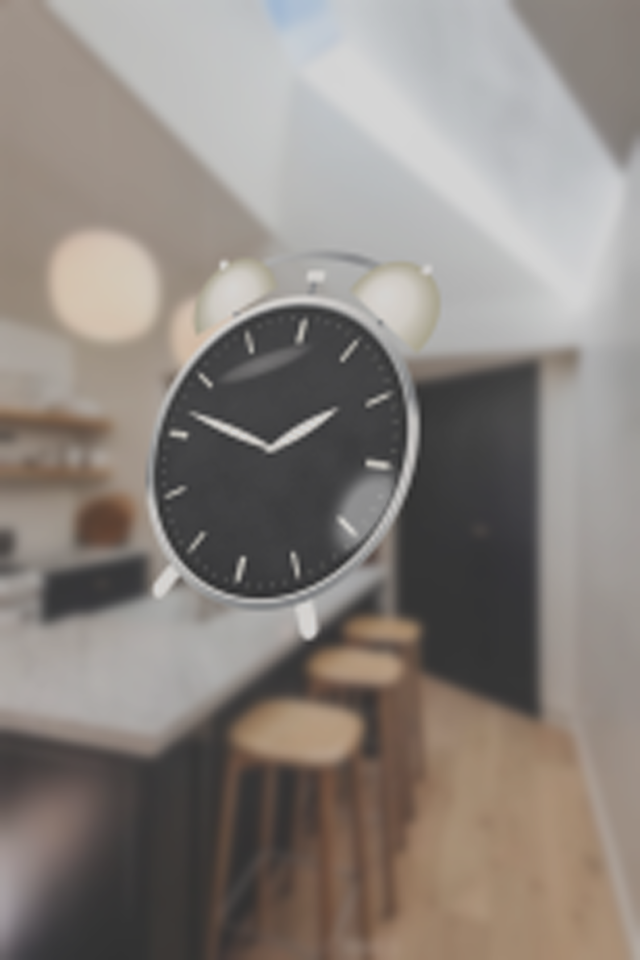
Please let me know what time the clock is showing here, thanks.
1:47
